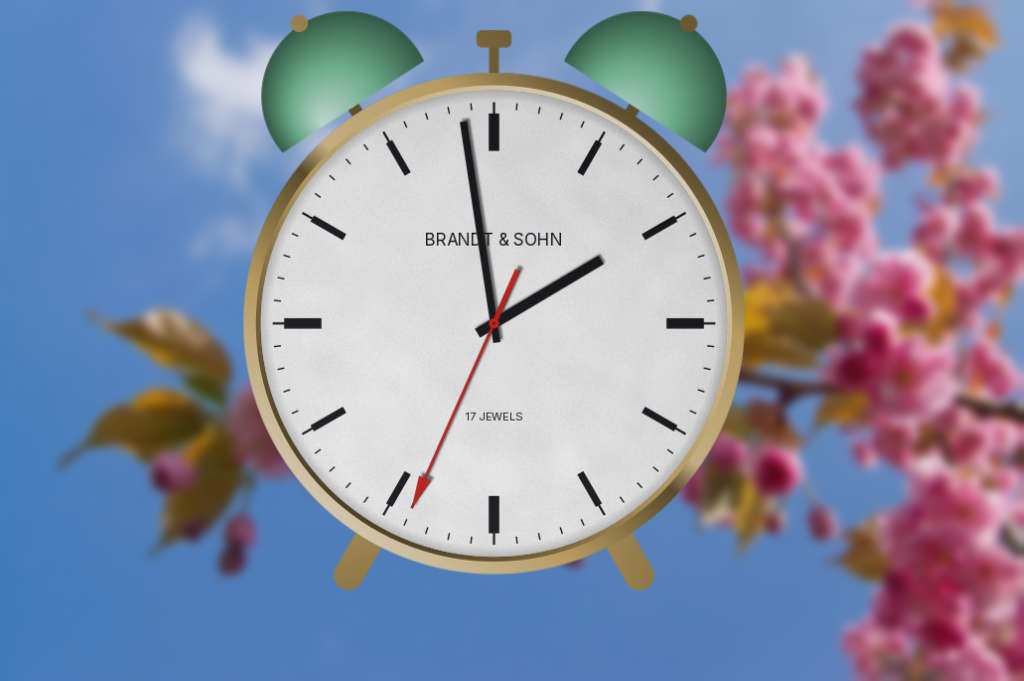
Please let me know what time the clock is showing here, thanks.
1:58:34
